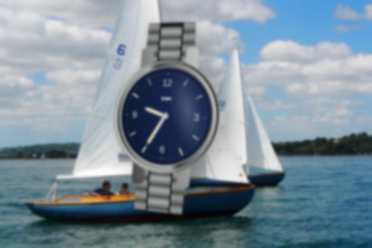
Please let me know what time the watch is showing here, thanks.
9:35
